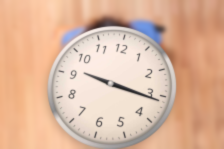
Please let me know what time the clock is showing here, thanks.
9:16
